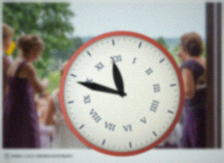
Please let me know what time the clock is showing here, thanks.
11:49
